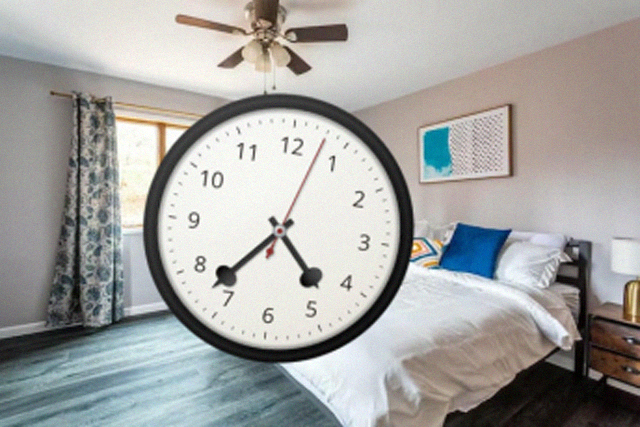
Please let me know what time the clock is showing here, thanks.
4:37:03
